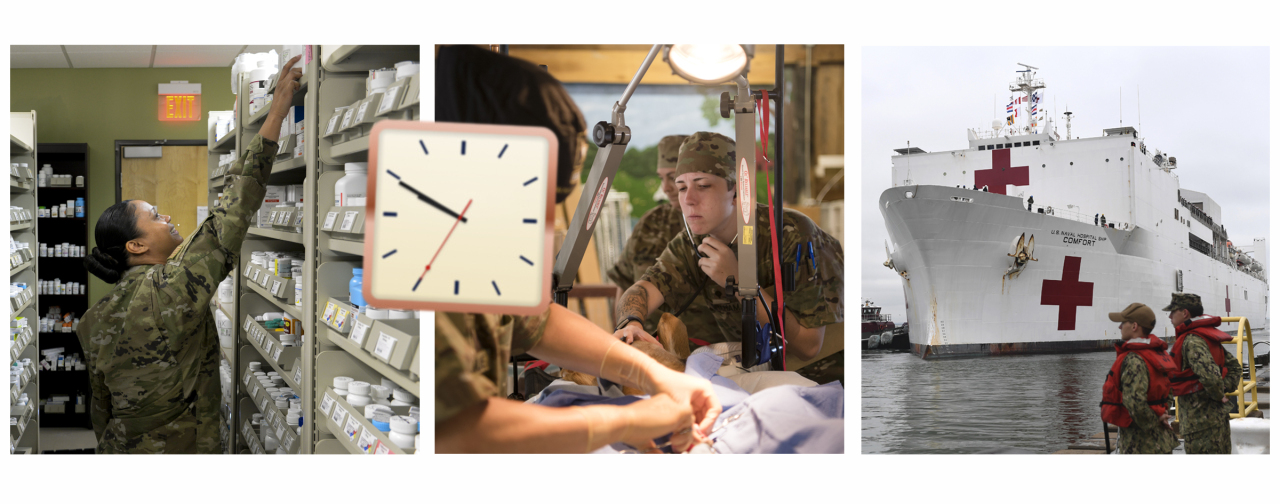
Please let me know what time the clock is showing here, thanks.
9:49:35
